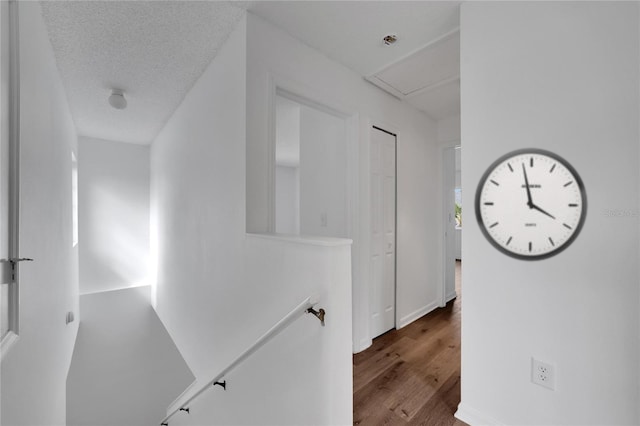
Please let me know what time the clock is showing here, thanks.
3:58
